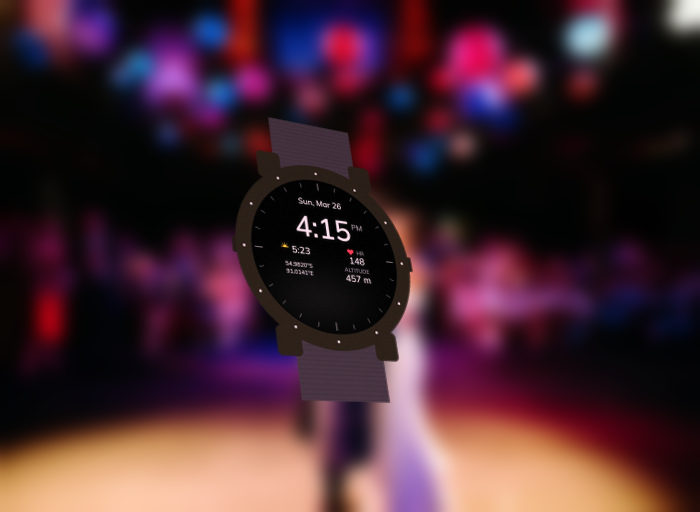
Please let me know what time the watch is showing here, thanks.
4:15
